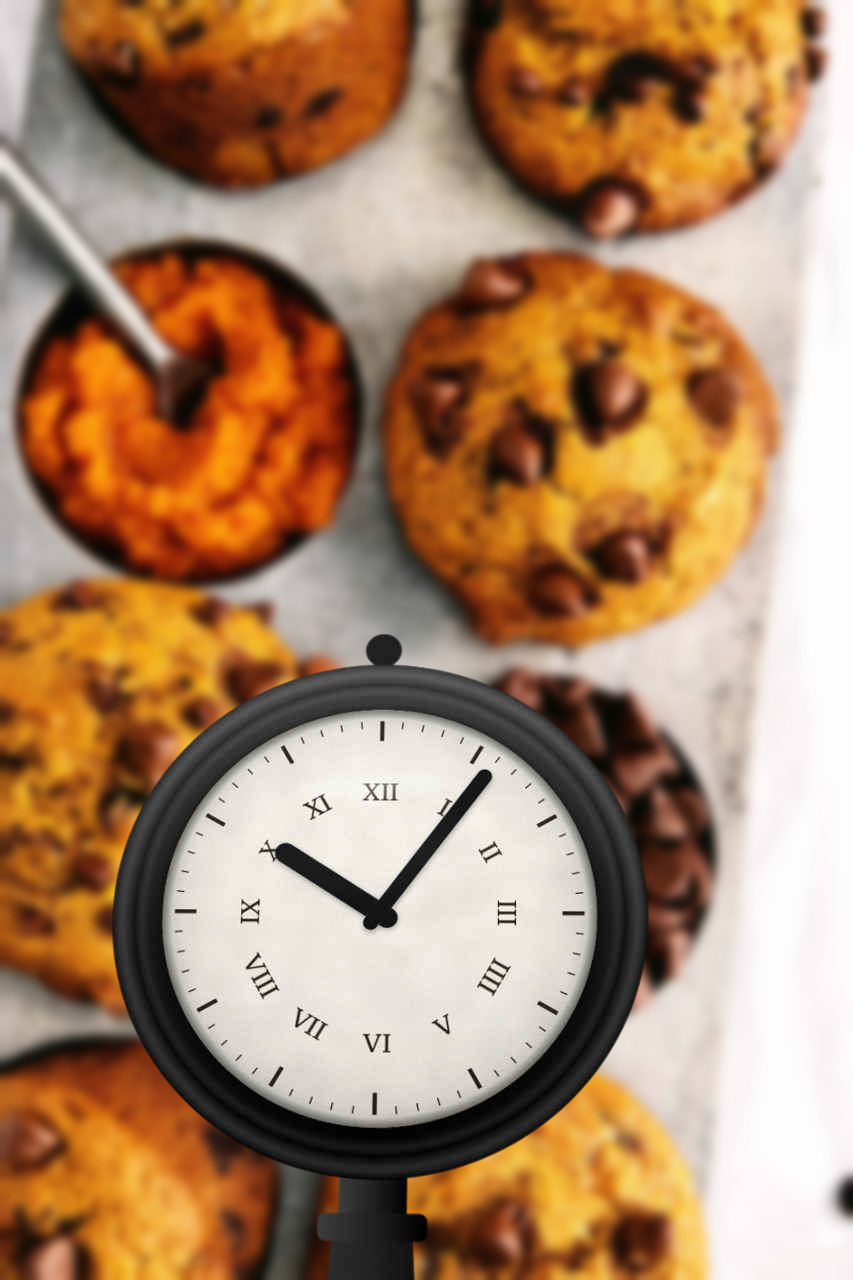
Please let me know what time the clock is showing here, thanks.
10:06
